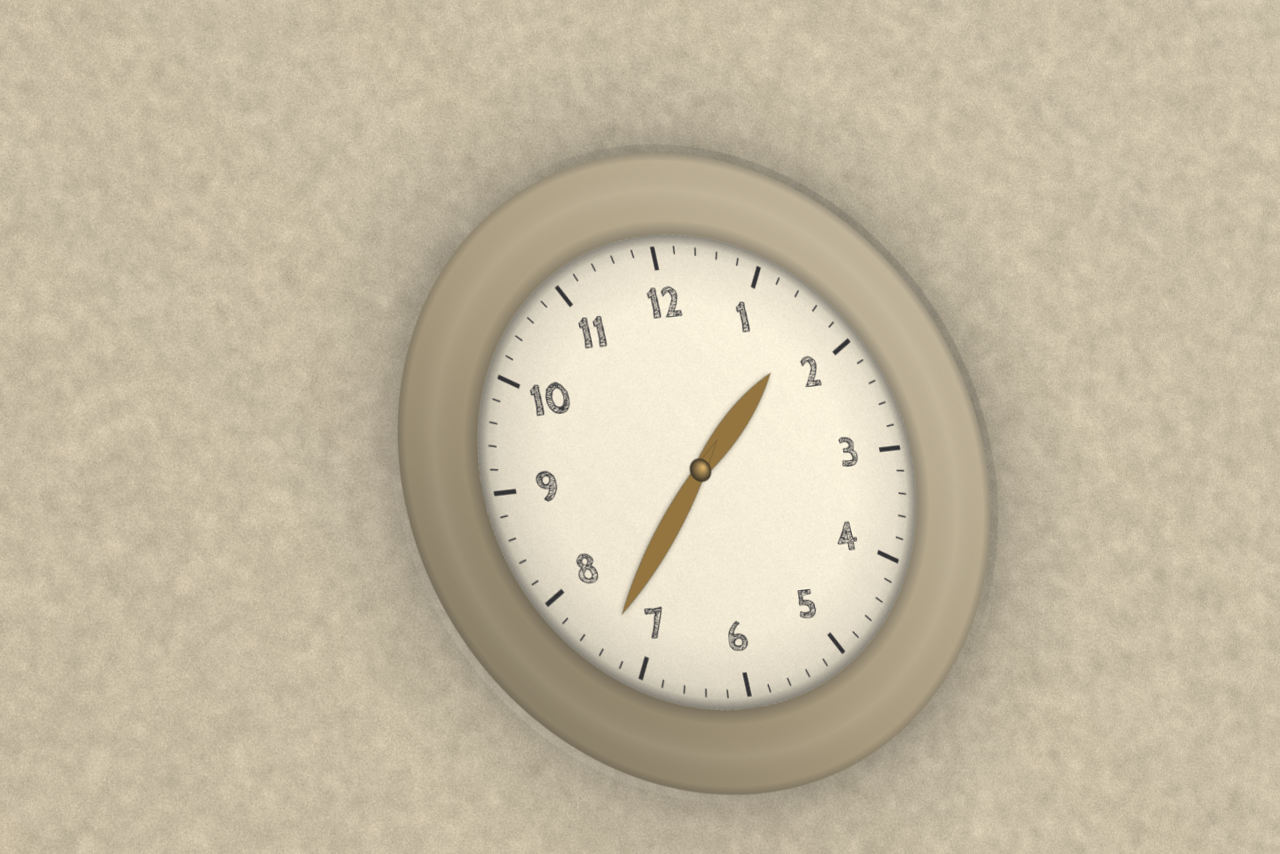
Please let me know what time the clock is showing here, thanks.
1:37
